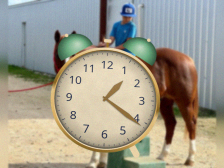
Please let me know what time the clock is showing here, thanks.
1:21
